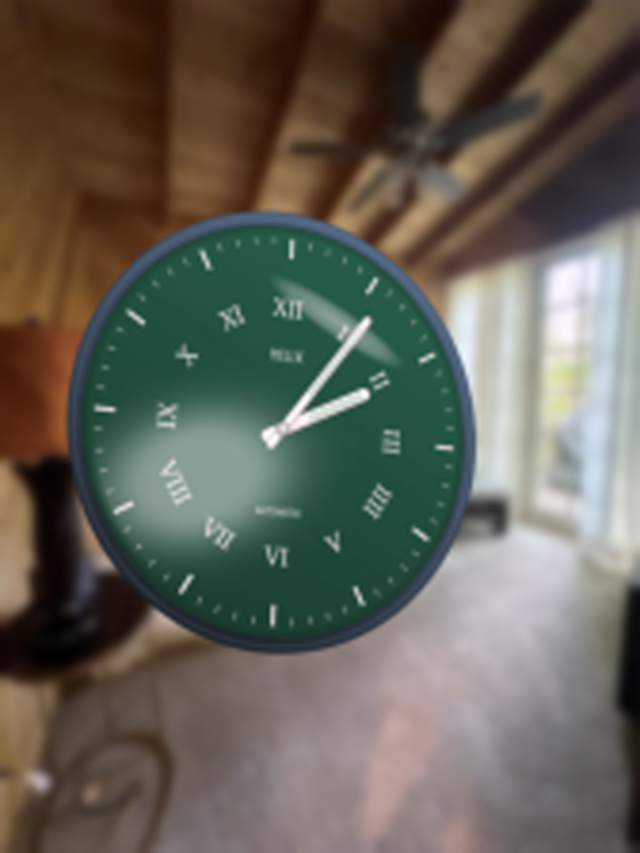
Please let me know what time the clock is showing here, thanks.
2:06
